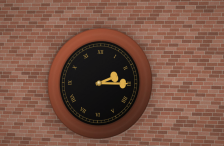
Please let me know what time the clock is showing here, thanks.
2:15
